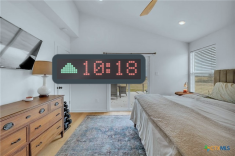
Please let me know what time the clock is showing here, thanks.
10:18
